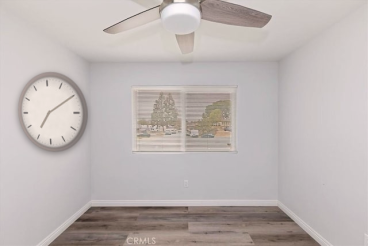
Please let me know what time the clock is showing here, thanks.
7:10
